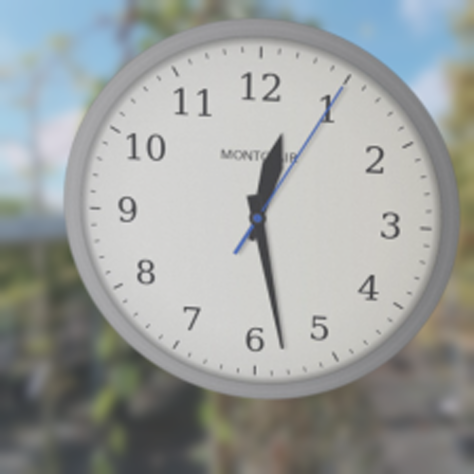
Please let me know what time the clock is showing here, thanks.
12:28:05
